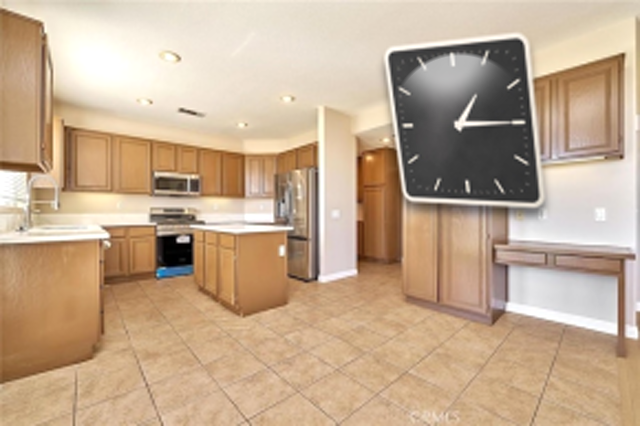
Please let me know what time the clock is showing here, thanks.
1:15
